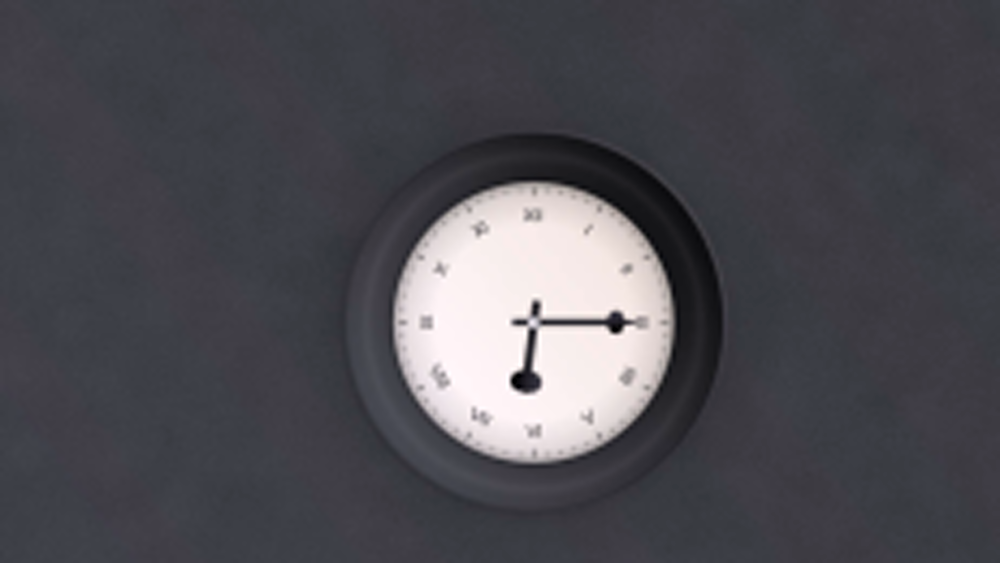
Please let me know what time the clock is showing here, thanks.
6:15
